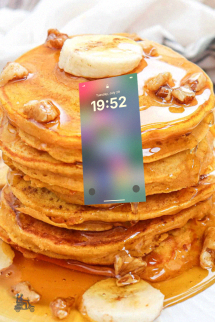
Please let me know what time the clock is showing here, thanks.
19:52
